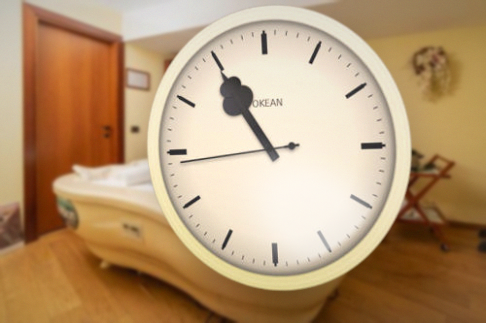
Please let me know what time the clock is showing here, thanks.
10:54:44
